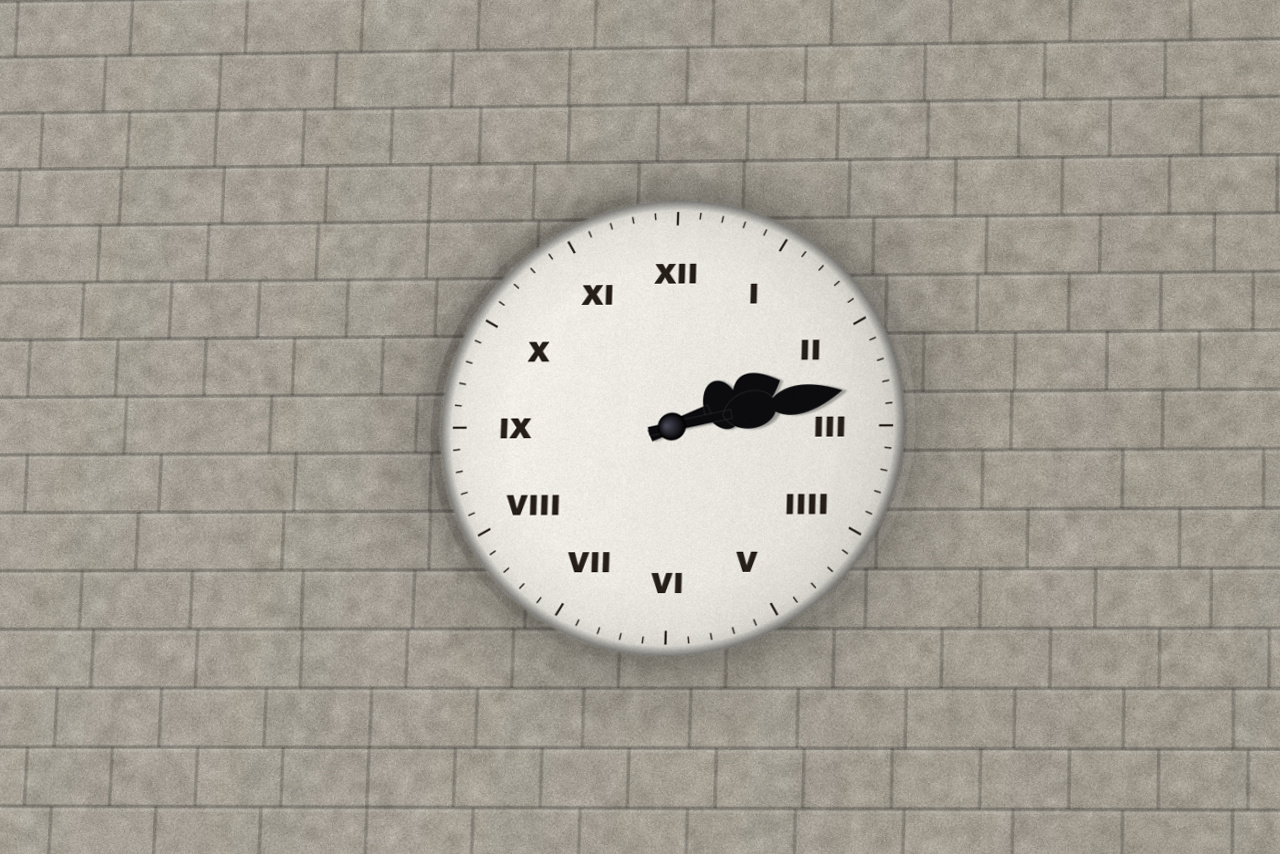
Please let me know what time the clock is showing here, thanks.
2:13
